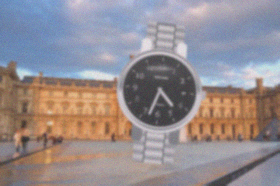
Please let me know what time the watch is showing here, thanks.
4:33
